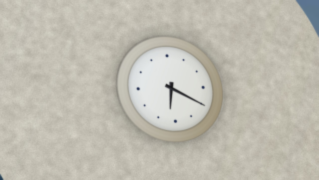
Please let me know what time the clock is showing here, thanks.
6:20
